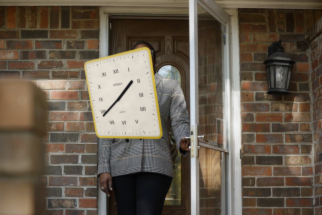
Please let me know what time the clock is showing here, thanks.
1:39
